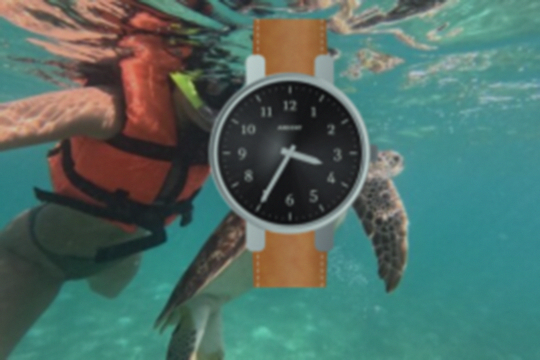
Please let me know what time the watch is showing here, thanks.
3:35
